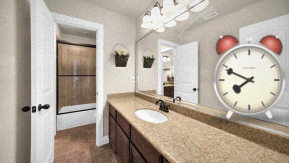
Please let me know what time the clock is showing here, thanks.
7:49
